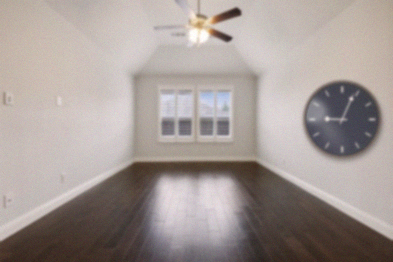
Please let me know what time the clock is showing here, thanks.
9:04
